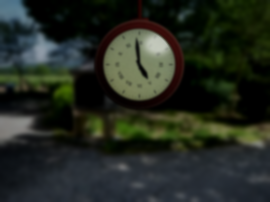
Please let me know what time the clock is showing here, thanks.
4:59
